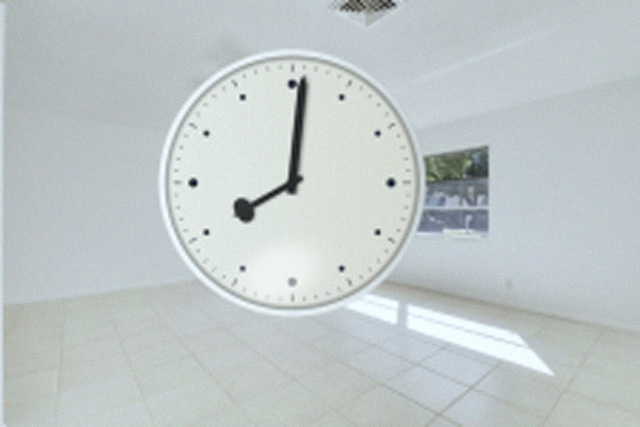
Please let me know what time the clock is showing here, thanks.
8:01
